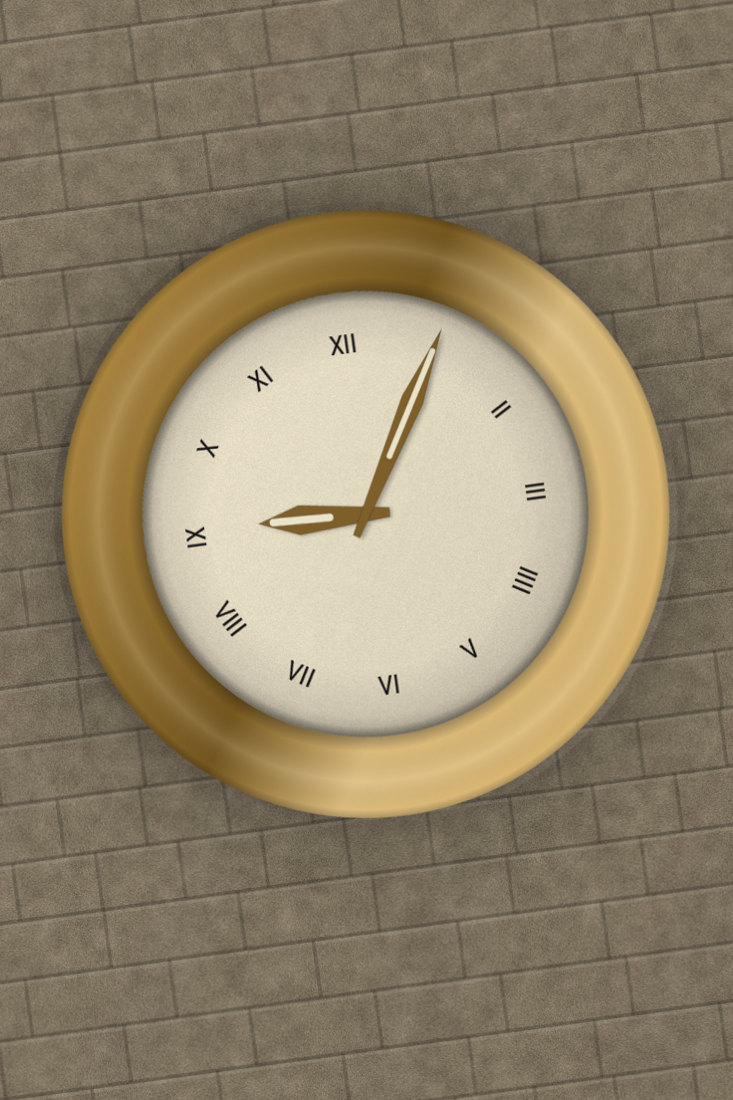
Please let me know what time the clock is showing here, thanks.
9:05
